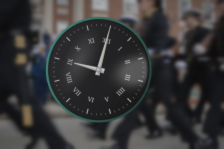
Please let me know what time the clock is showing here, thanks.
9:00
